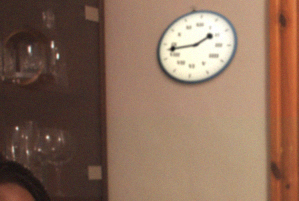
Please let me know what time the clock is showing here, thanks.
1:43
